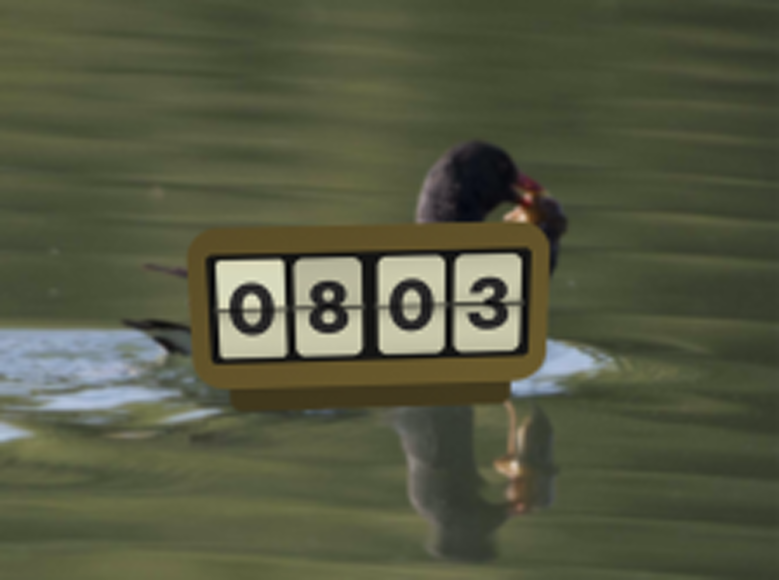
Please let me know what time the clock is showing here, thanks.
8:03
